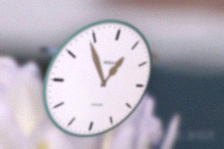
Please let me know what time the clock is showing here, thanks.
12:54
